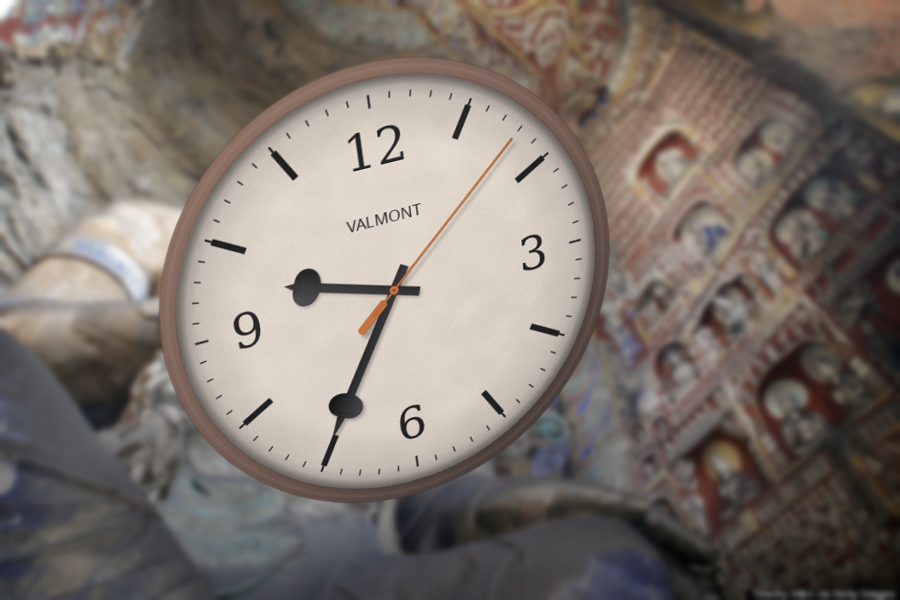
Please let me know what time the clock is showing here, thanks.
9:35:08
